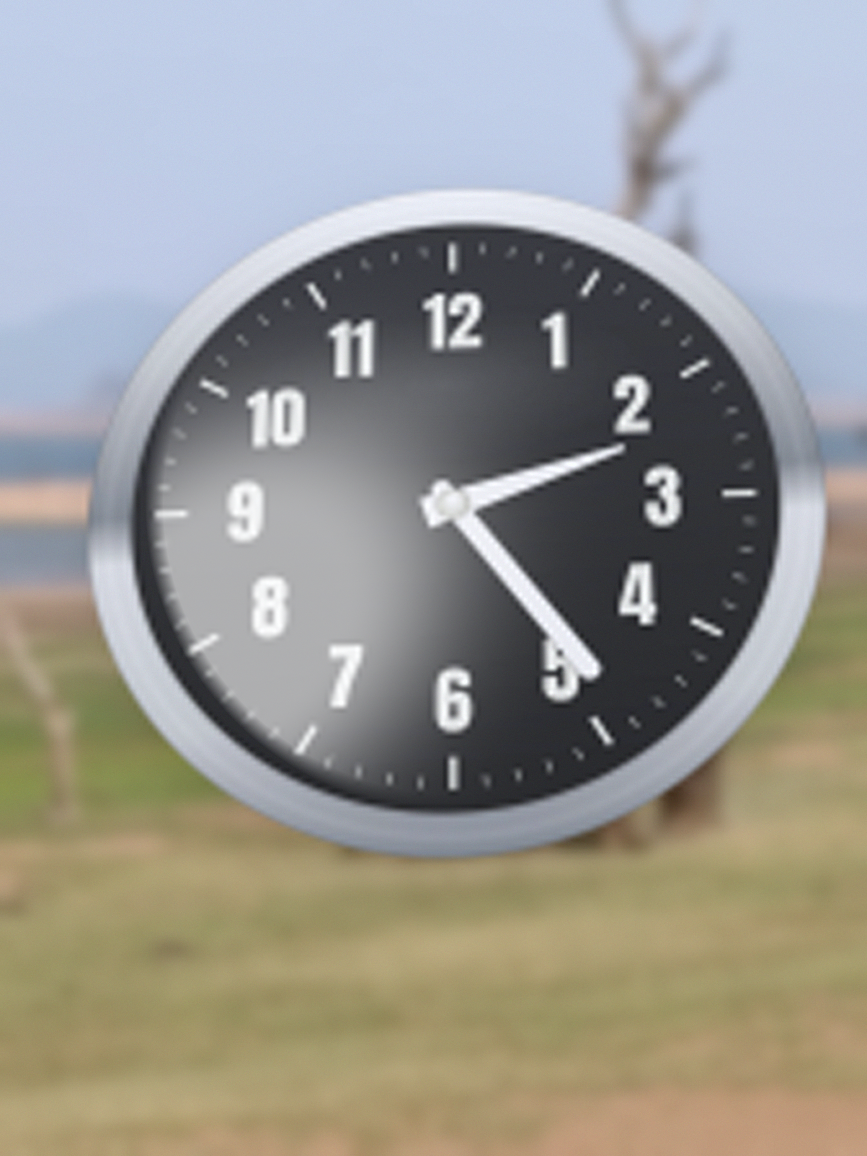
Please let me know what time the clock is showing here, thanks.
2:24
